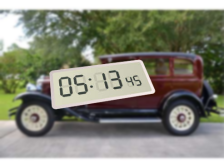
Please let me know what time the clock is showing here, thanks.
5:13:45
